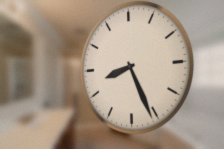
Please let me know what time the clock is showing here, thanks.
8:26
